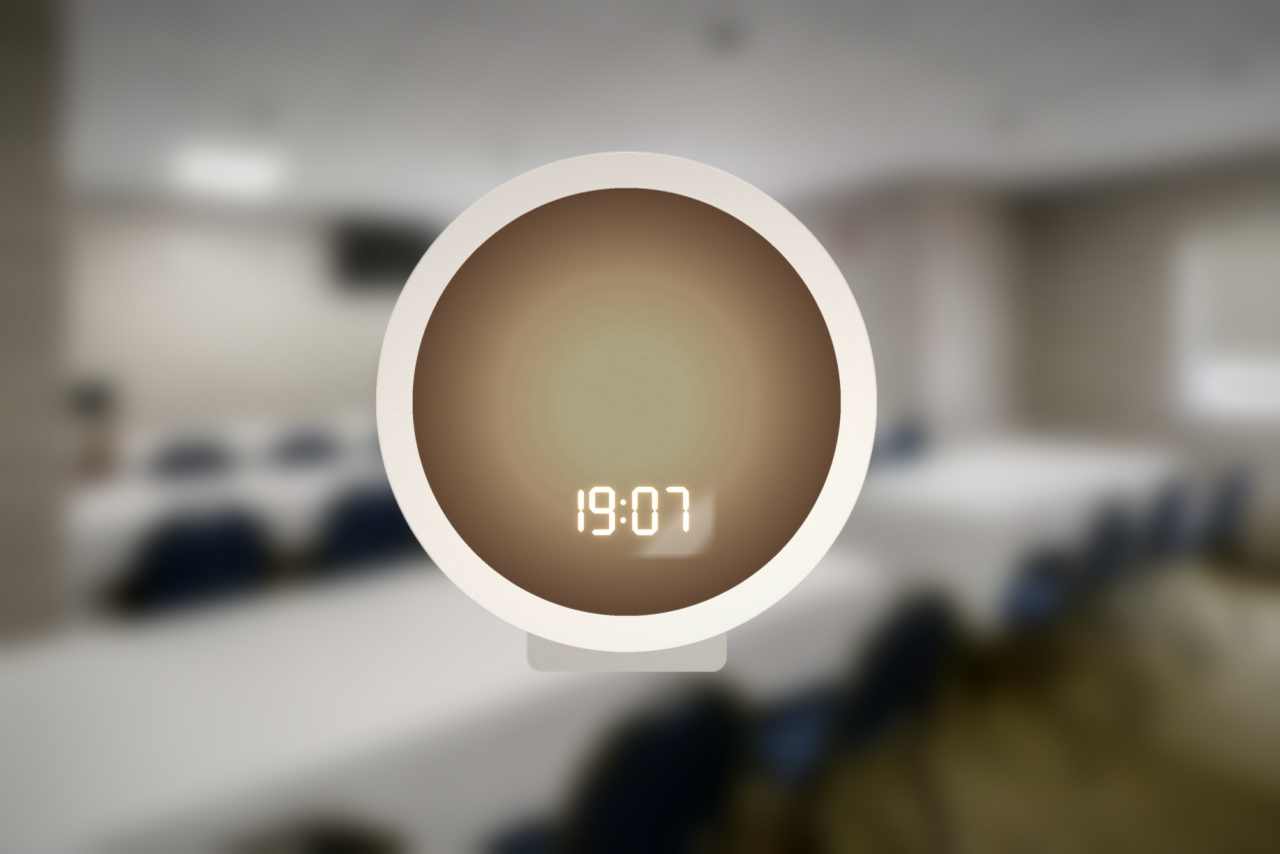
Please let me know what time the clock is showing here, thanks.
19:07
